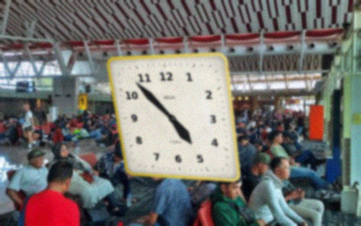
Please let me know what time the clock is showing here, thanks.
4:53
